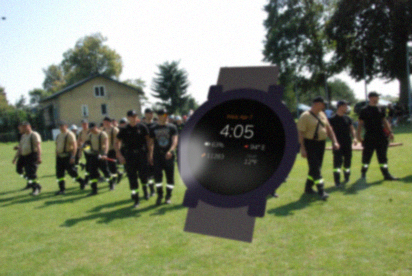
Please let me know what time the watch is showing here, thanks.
4:05
